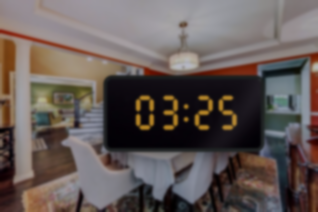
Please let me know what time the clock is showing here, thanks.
3:25
